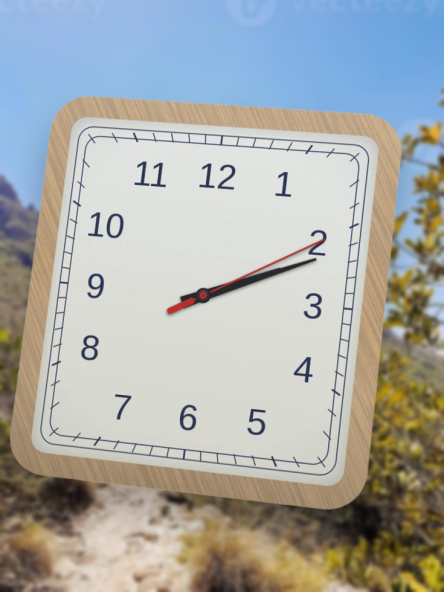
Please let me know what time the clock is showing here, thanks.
2:11:10
